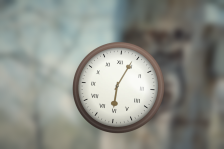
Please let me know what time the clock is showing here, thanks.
6:04
